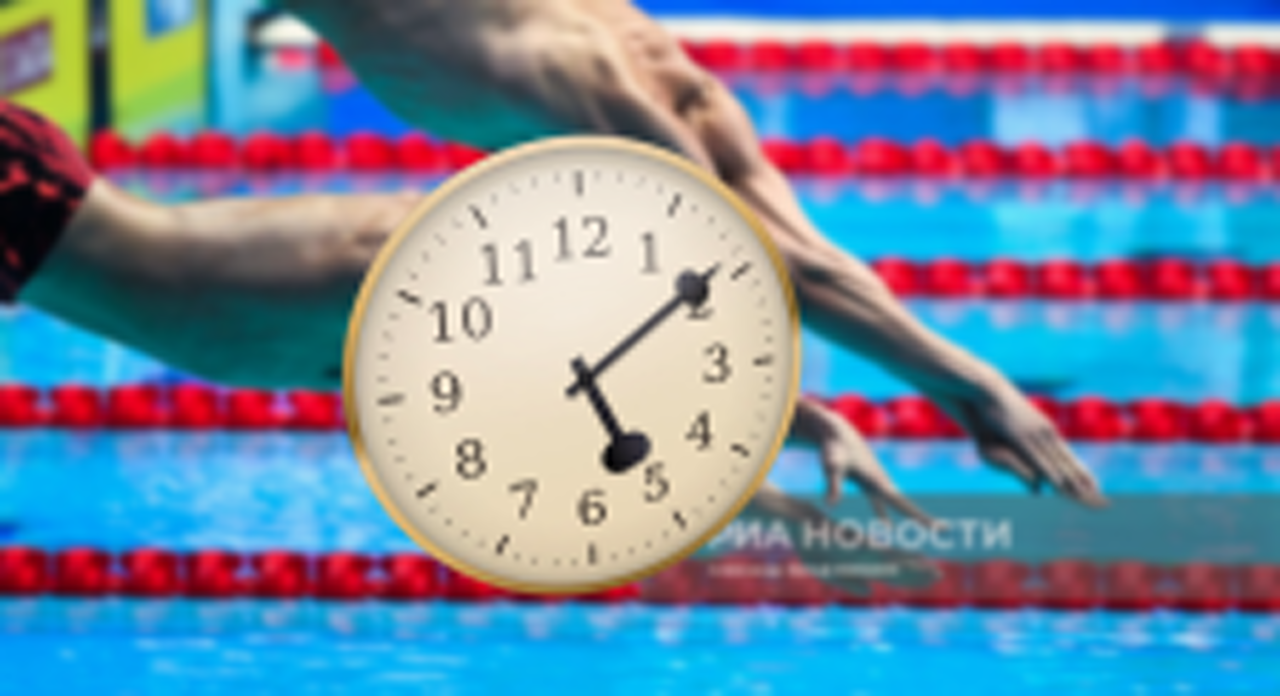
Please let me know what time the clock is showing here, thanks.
5:09
